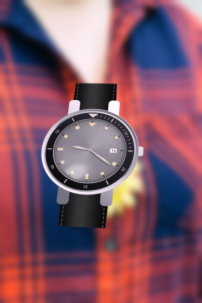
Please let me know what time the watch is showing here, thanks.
9:21
